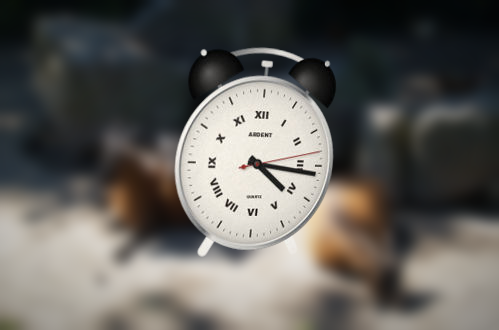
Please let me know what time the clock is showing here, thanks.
4:16:13
